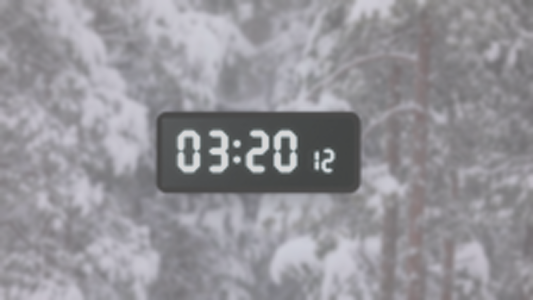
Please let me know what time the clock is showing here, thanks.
3:20:12
